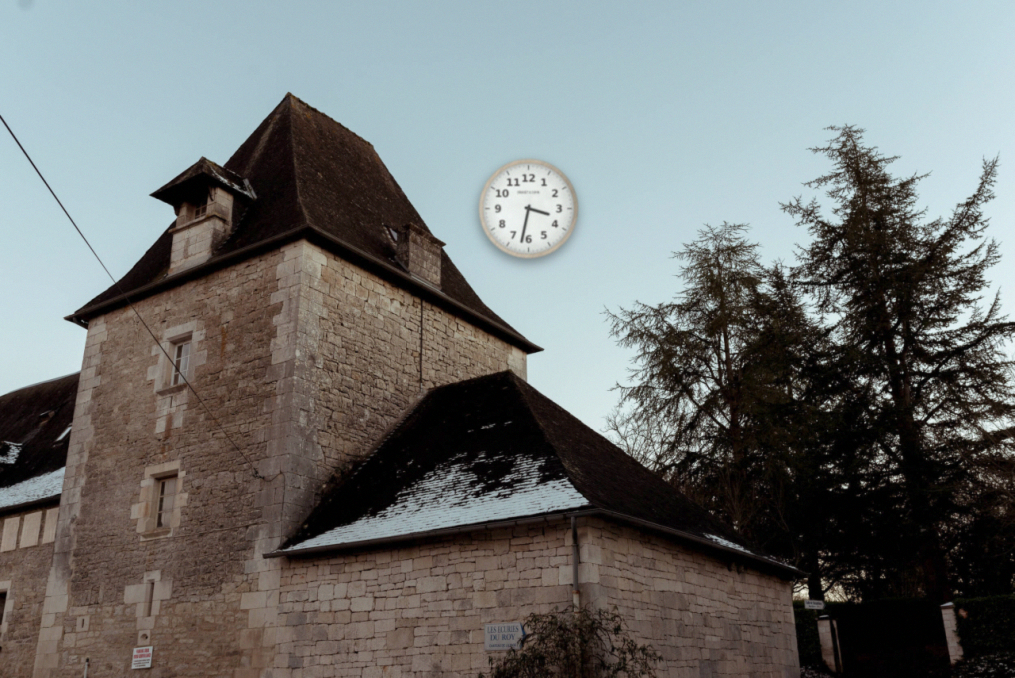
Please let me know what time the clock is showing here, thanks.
3:32
